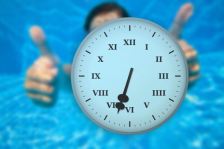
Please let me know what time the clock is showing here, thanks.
6:33
